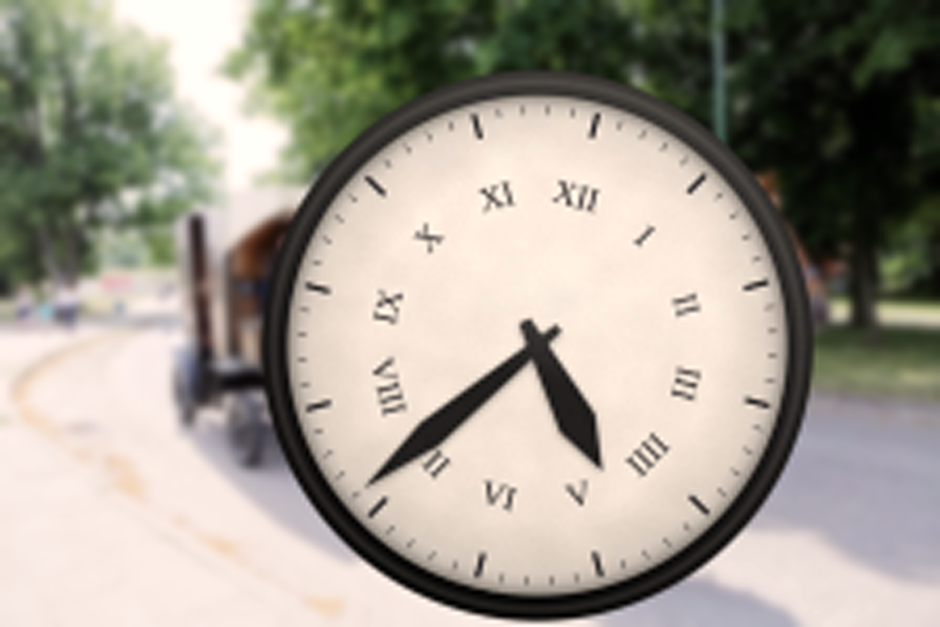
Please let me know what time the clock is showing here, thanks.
4:36
